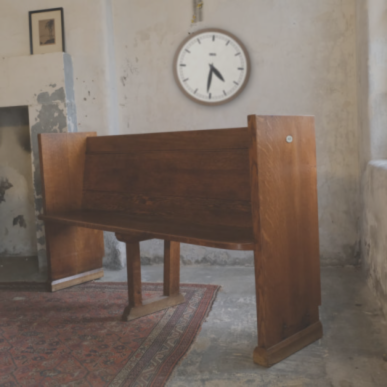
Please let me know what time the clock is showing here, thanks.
4:31
